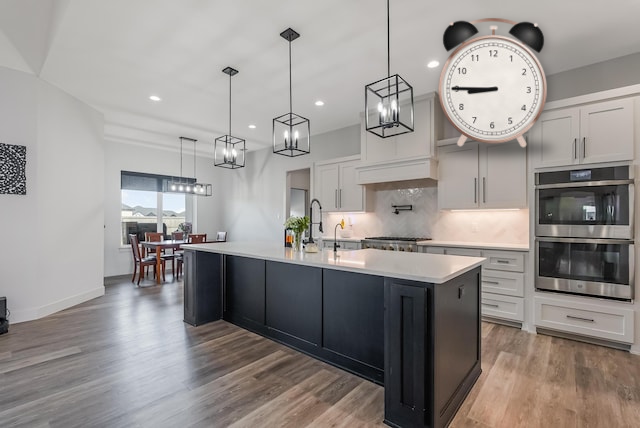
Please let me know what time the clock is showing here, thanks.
8:45
